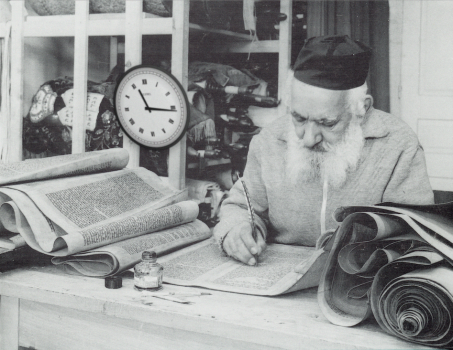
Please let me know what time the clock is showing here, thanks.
11:16
